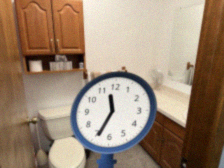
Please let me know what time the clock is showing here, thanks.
11:34
